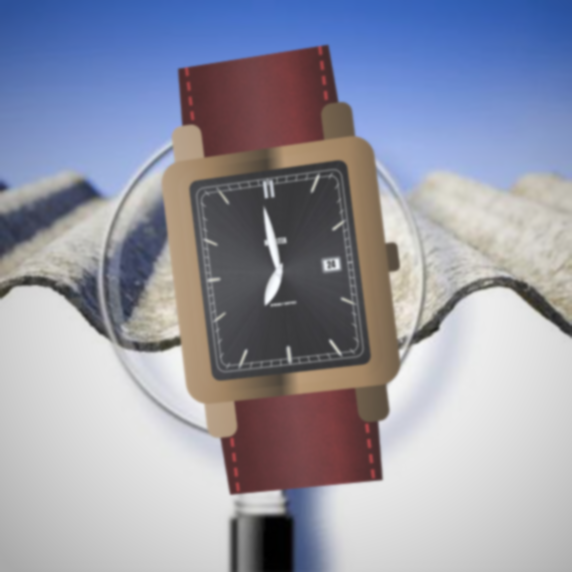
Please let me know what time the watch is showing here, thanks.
6:59
